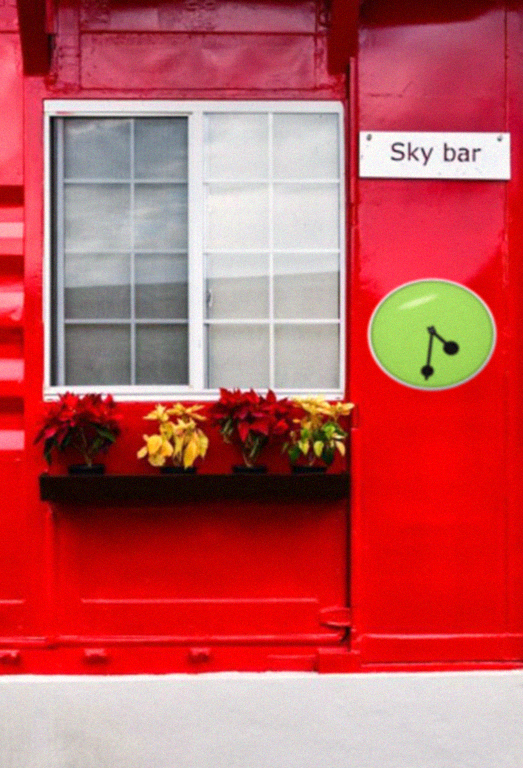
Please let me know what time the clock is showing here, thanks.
4:31
